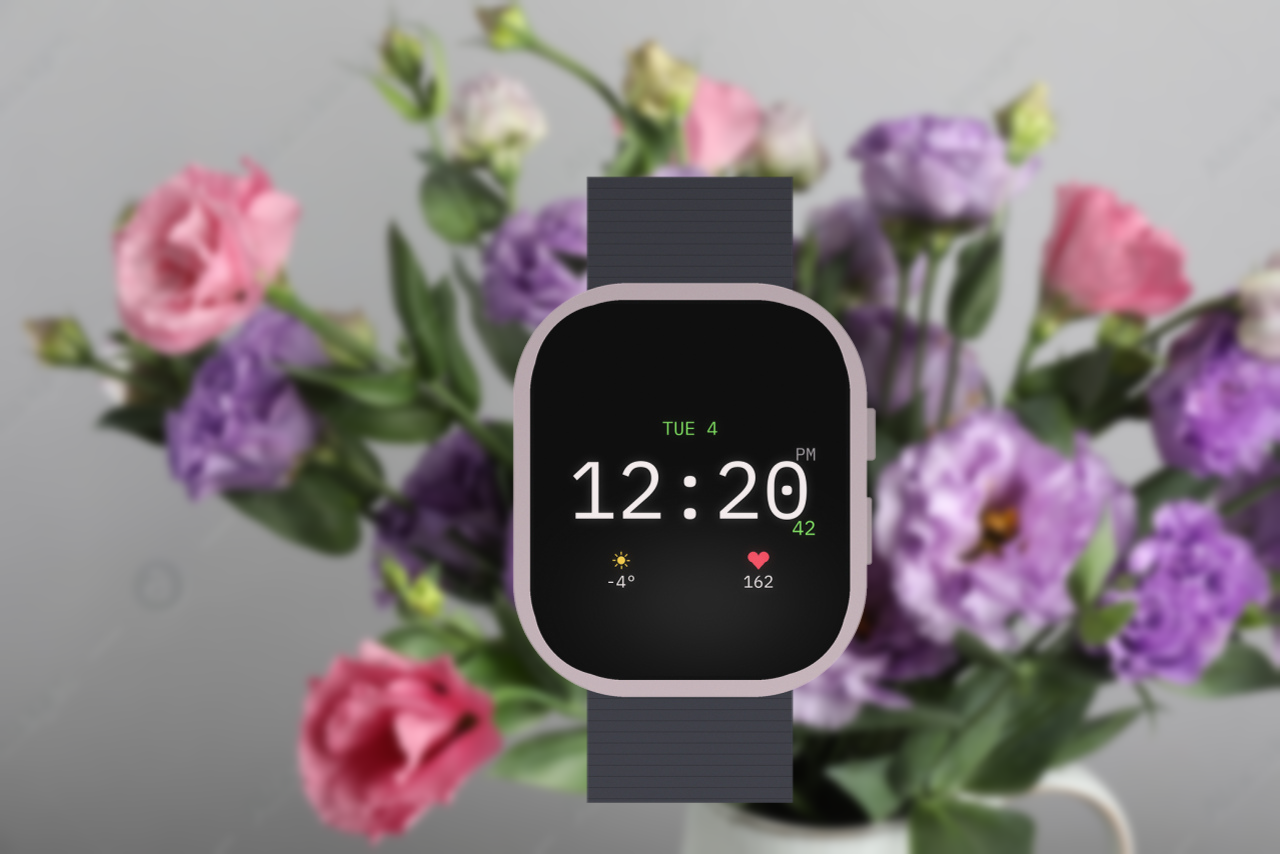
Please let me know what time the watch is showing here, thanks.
12:20:42
